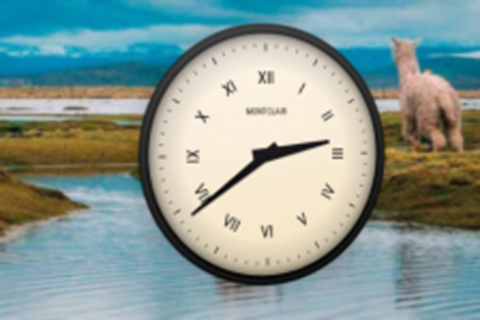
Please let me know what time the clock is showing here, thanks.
2:39
